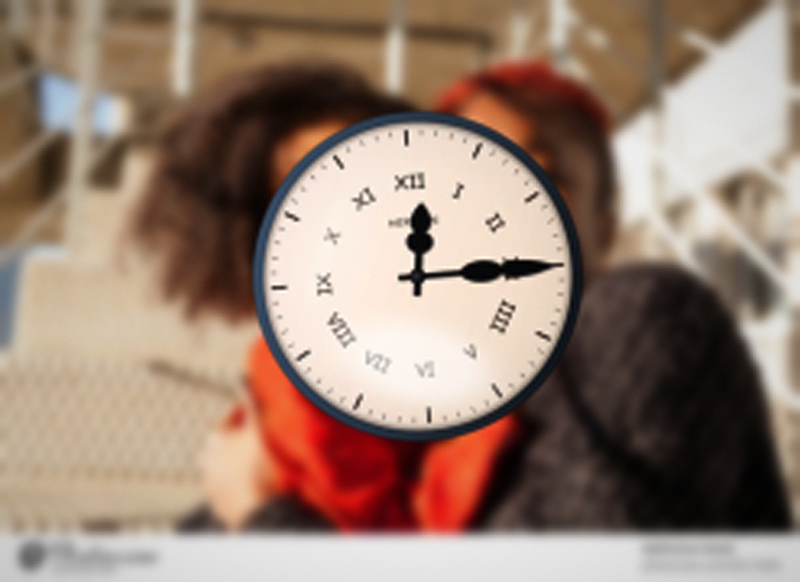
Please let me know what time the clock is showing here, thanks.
12:15
